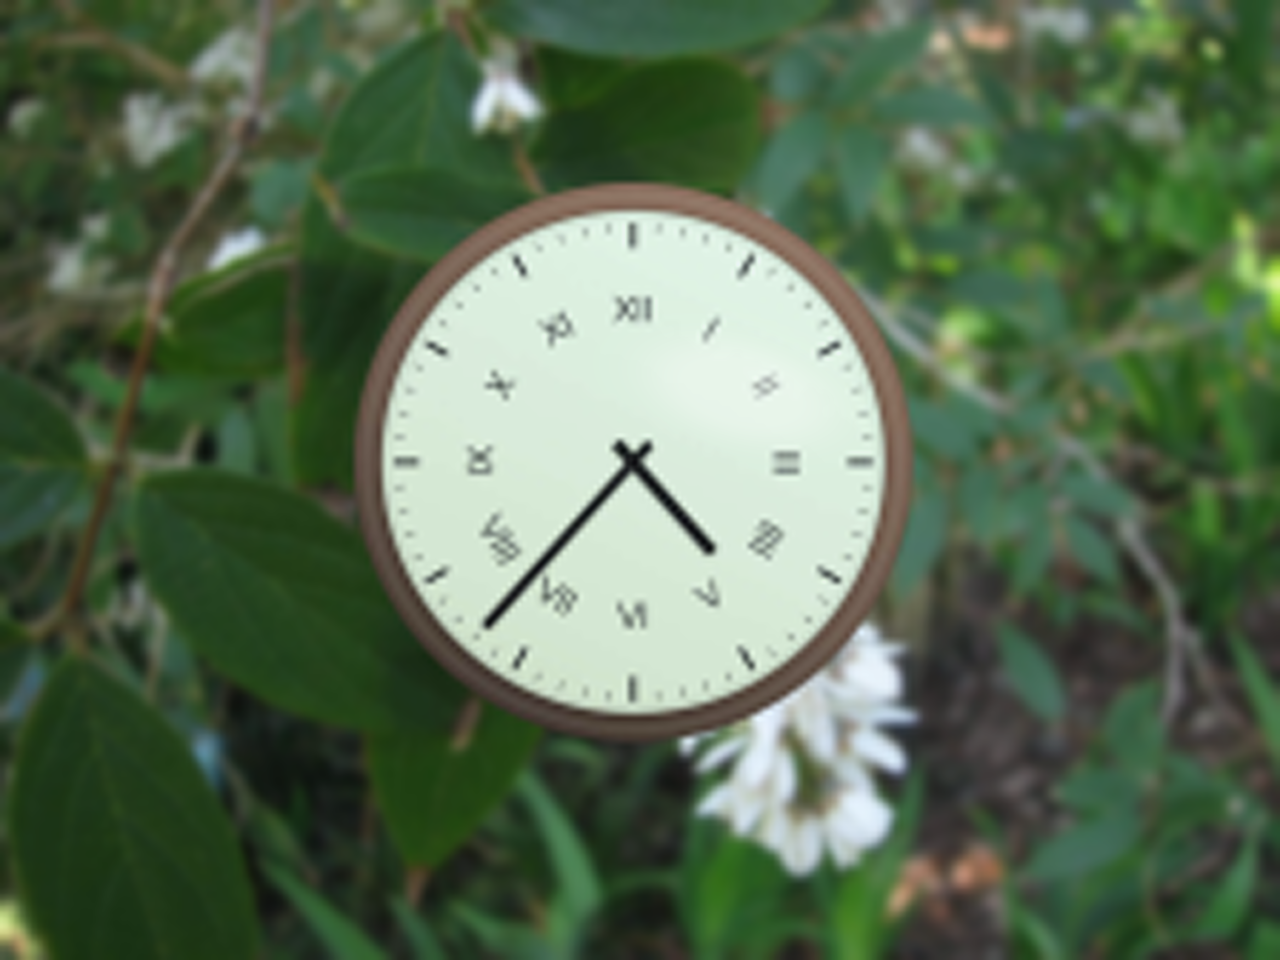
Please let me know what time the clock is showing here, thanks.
4:37
